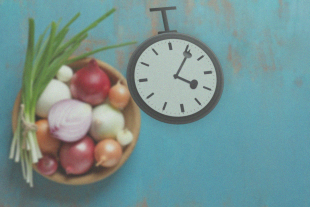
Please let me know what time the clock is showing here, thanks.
4:06
